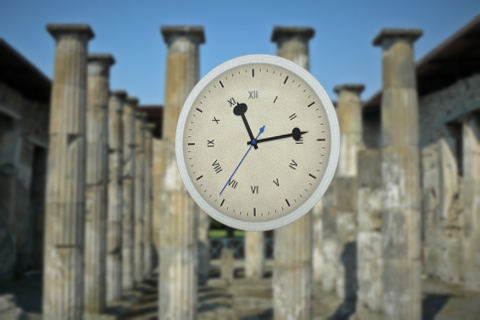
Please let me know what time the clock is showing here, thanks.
11:13:36
